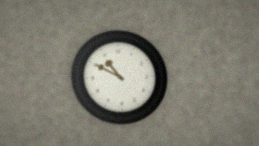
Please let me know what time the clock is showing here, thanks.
10:50
